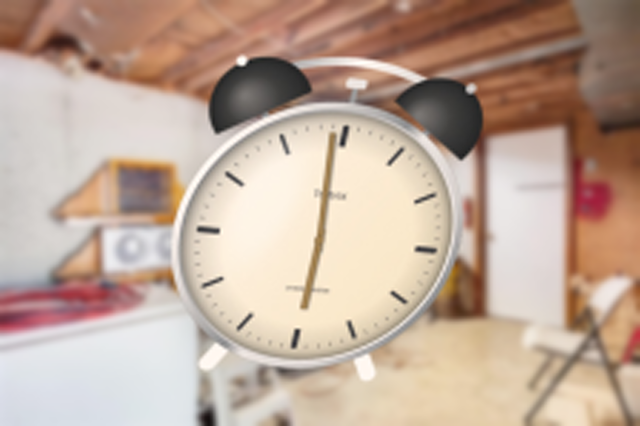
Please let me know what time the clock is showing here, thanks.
5:59
